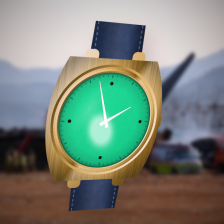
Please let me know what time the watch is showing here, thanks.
1:57
